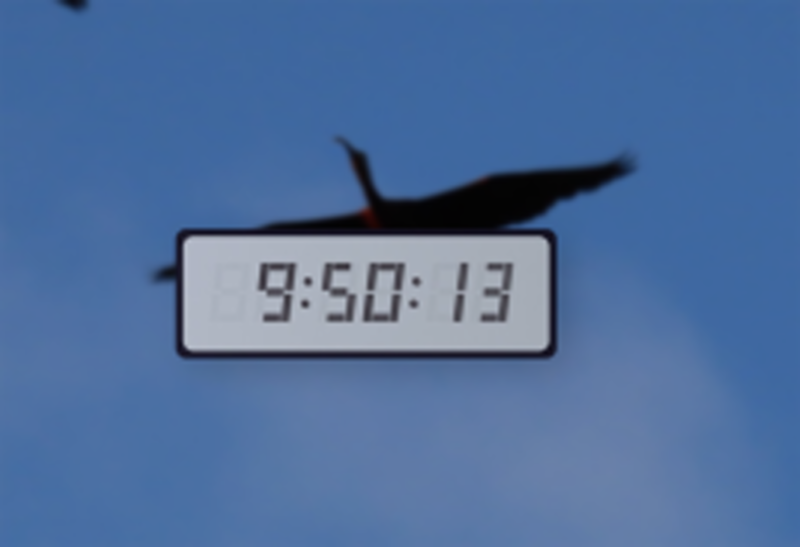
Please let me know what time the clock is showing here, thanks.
9:50:13
